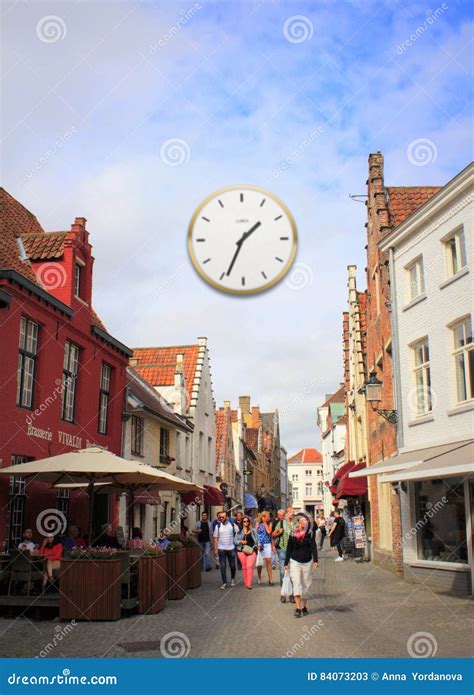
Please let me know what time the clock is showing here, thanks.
1:34
